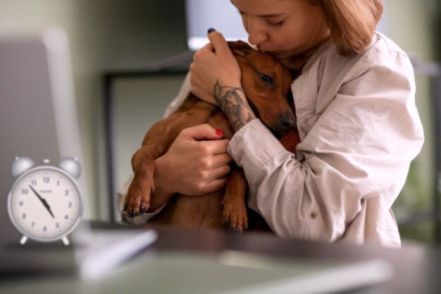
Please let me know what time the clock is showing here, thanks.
4:53
